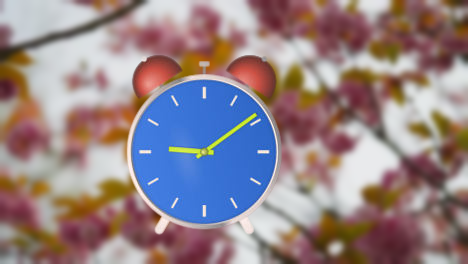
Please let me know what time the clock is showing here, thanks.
9:09
